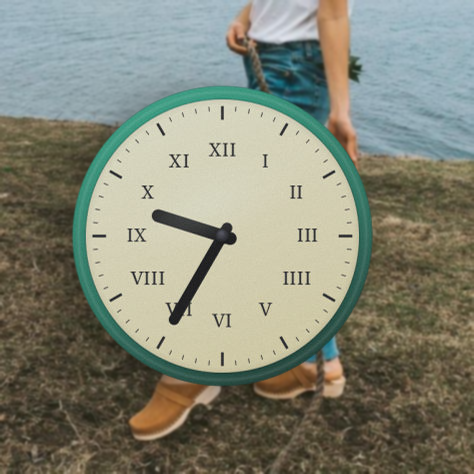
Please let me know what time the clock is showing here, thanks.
9:35
